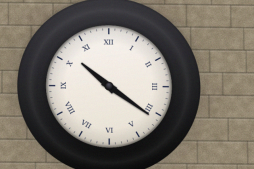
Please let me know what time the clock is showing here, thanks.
10:21
